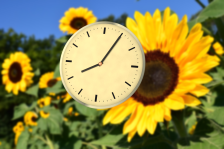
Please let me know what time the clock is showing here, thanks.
8:05
